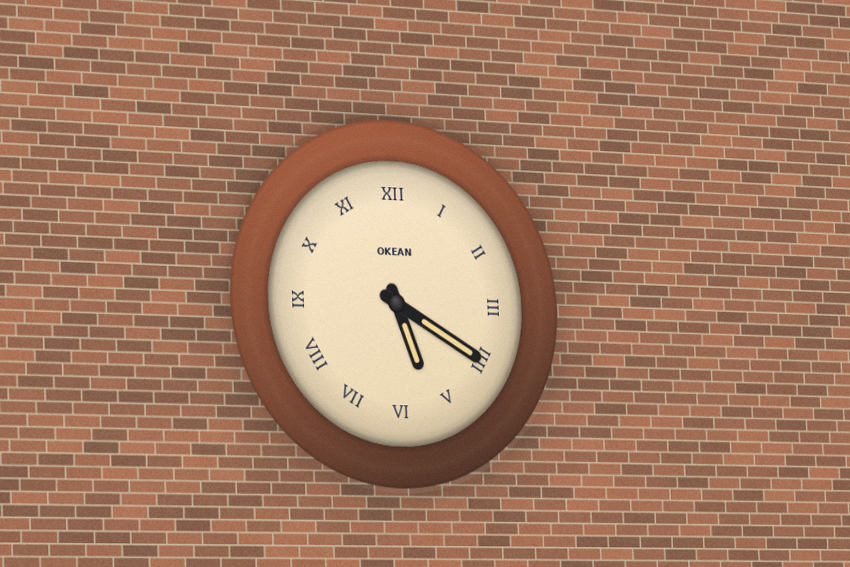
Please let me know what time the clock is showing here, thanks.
5:20
